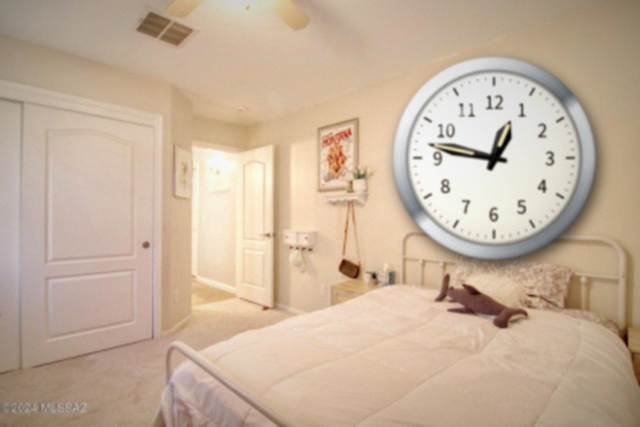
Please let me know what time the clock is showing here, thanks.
12:47
